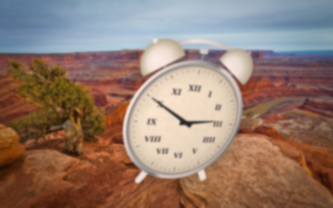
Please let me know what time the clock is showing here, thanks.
2:50
